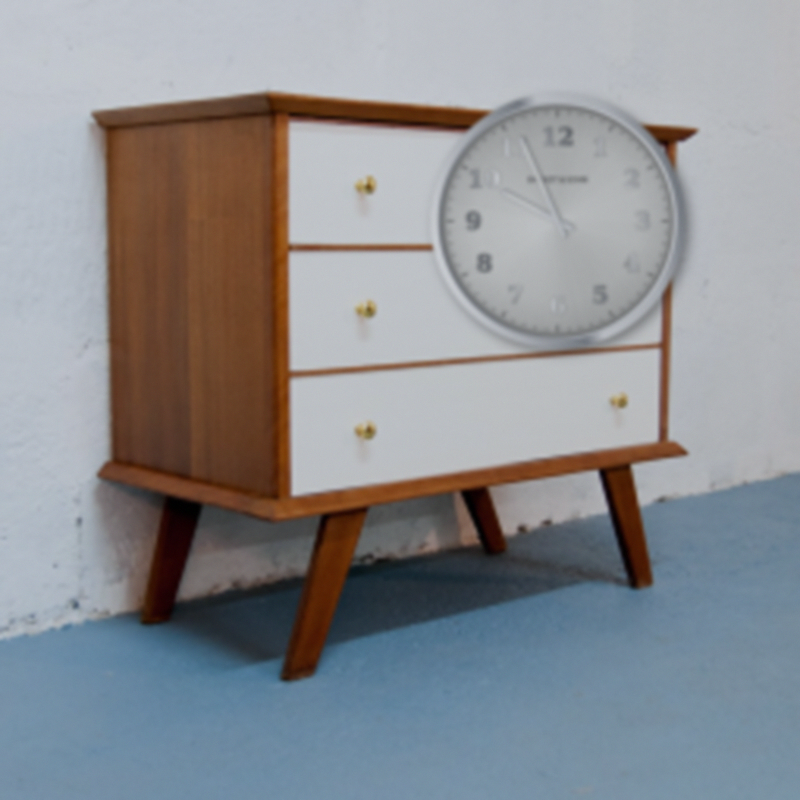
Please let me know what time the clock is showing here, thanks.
9:56
